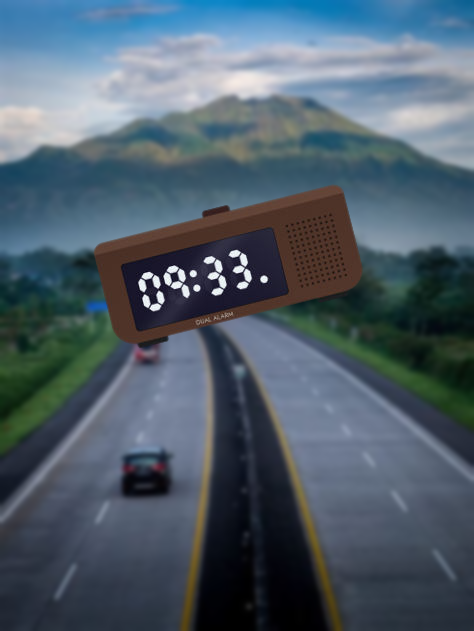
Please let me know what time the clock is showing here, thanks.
9:33
